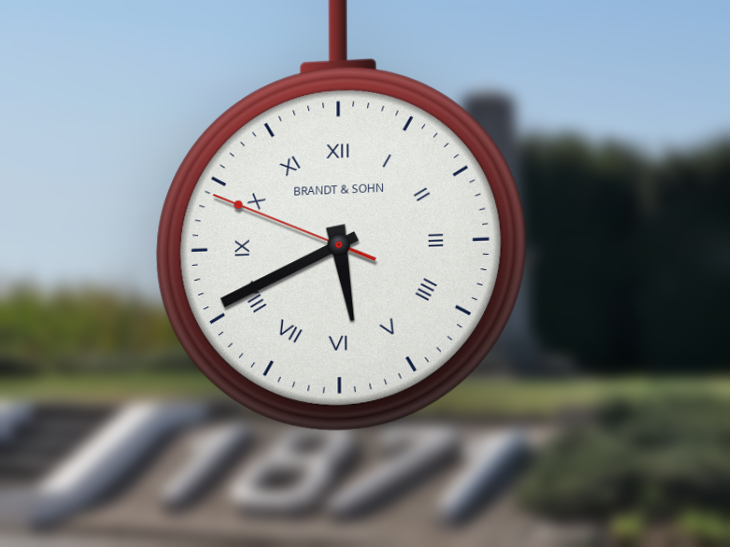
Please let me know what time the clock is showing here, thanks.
5:40:49
